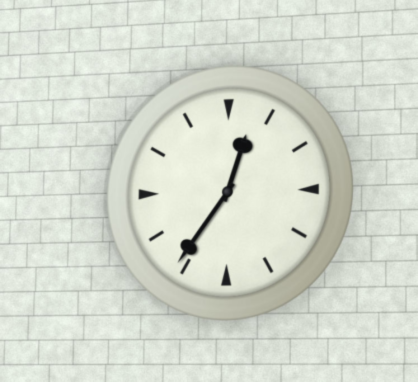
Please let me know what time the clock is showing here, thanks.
12:36
